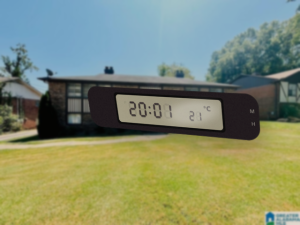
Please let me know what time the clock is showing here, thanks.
20:01
